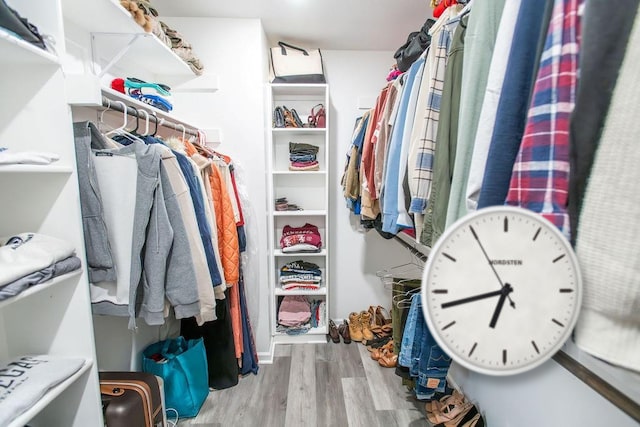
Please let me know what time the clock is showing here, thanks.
6:42:55
